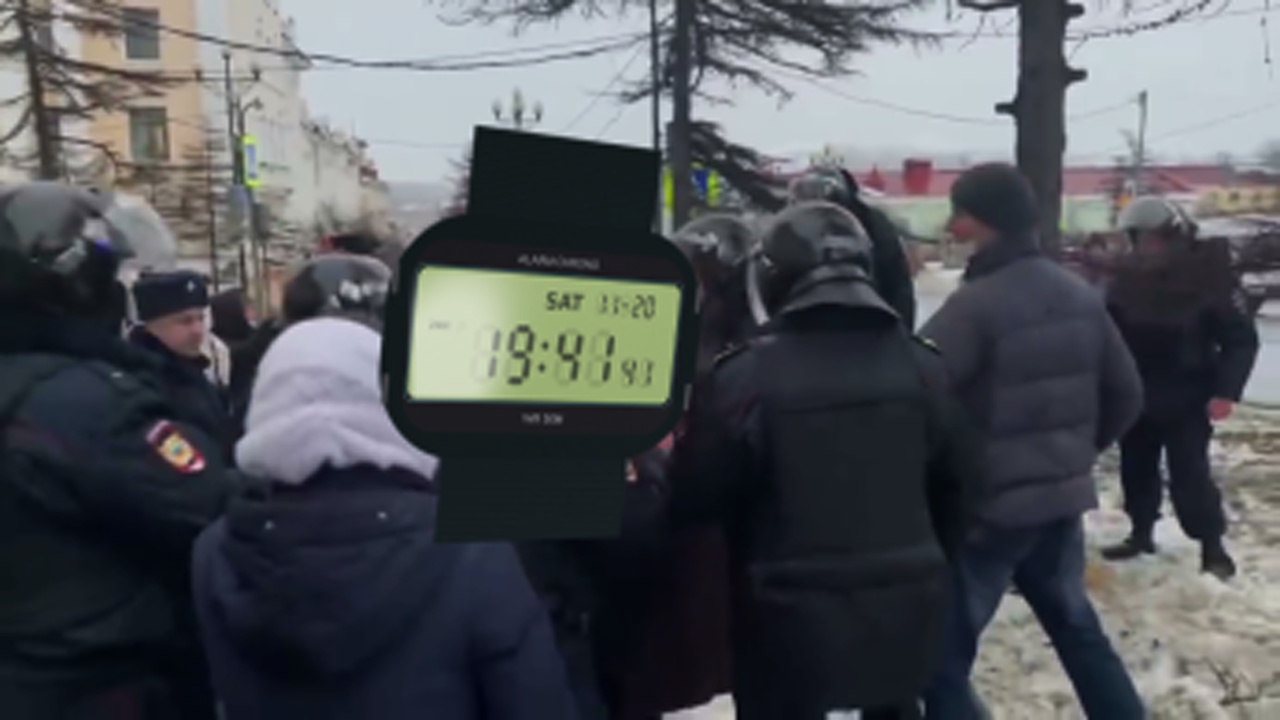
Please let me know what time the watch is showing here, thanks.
19:41:41
